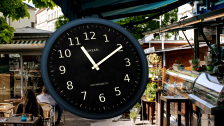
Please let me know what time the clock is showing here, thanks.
11:10
